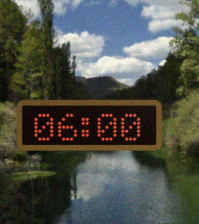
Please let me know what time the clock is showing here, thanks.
6:00
